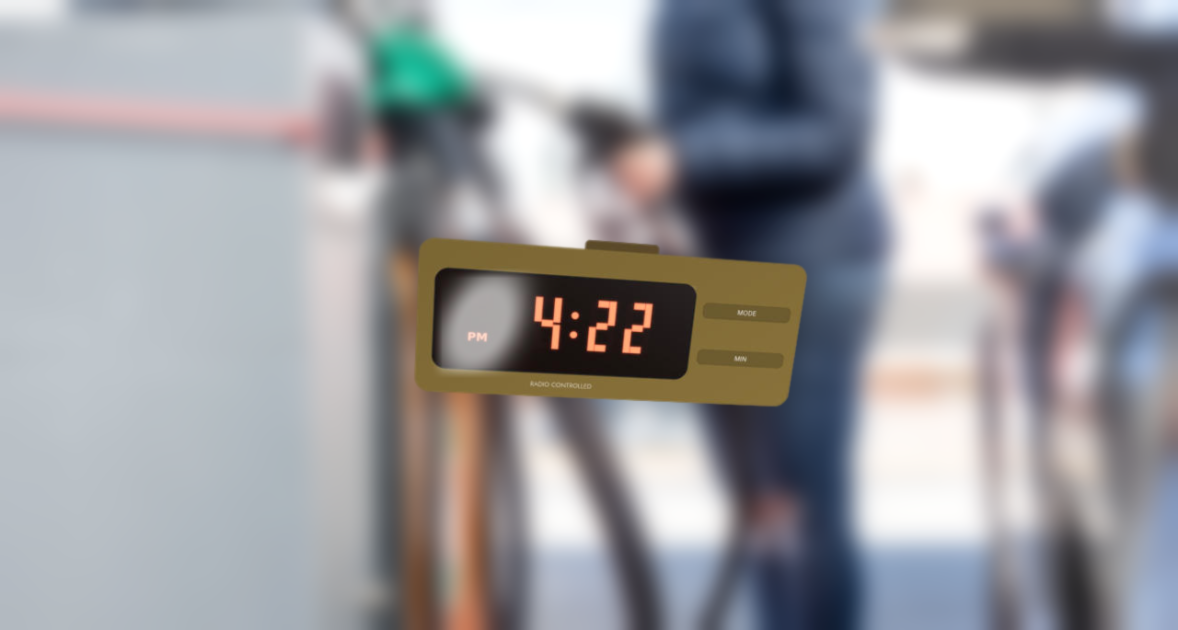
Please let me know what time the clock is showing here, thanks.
4:22
